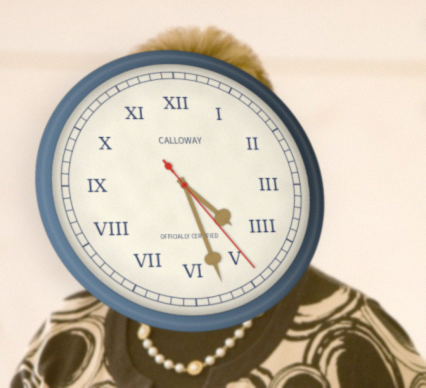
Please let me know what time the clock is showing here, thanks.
4:27:24
